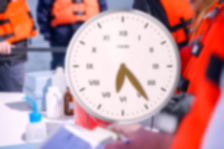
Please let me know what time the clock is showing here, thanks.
6:24
